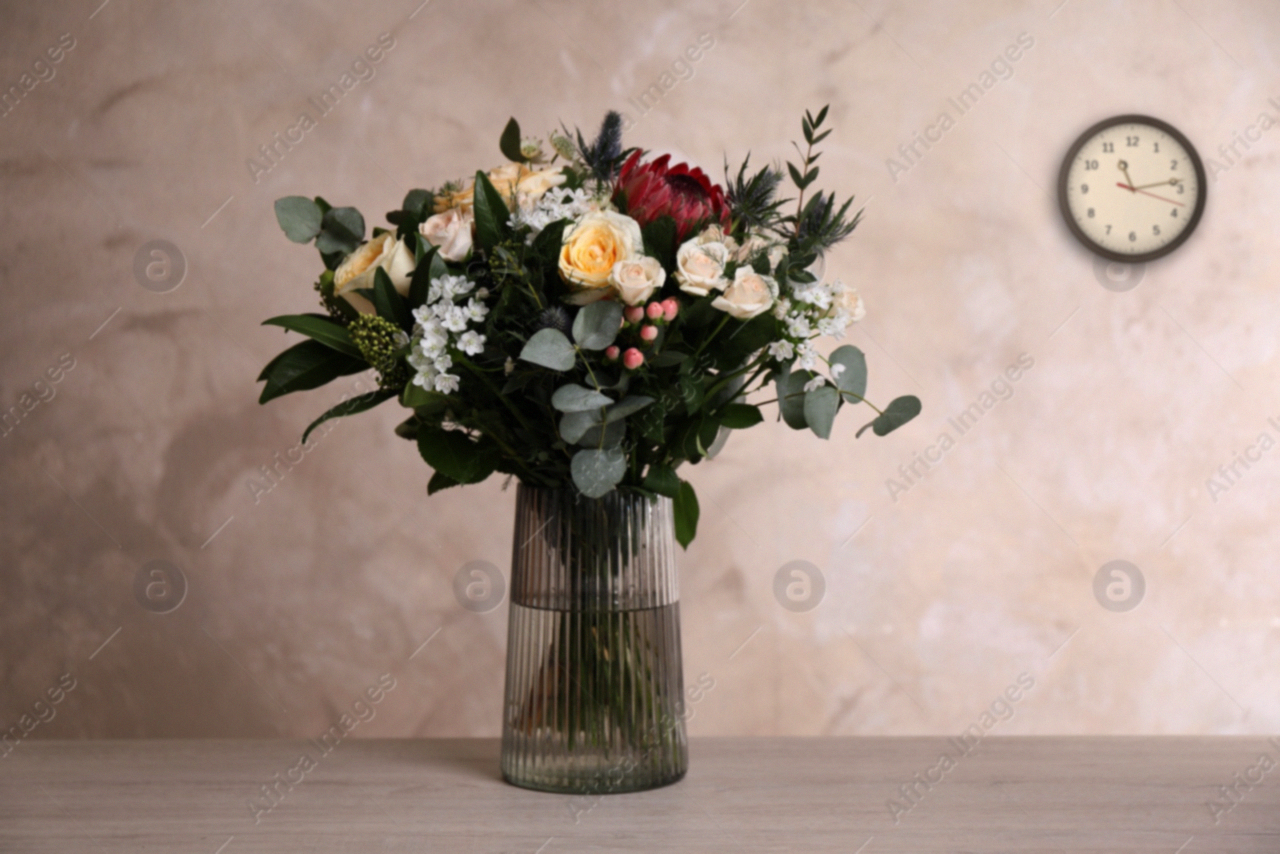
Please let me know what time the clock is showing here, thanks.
11:13:18
